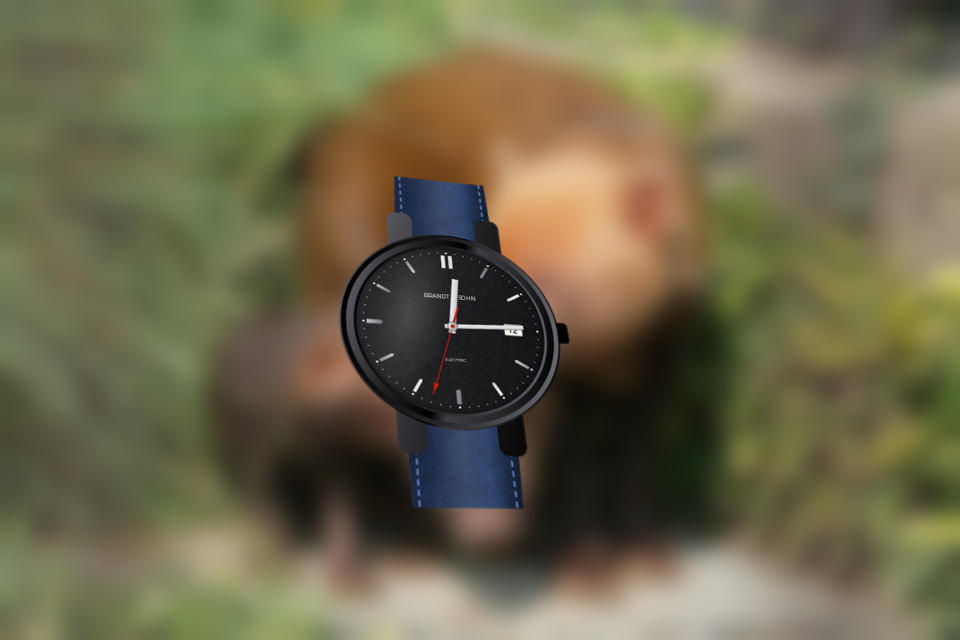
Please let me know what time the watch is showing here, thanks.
12:14:33
